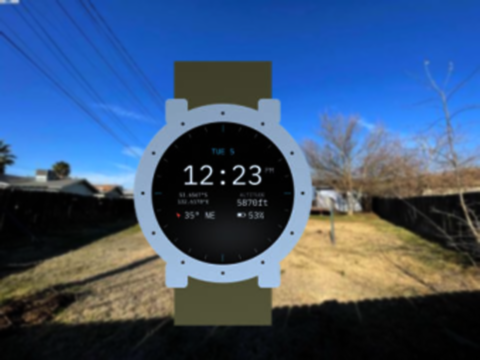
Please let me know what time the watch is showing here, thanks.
12:23
